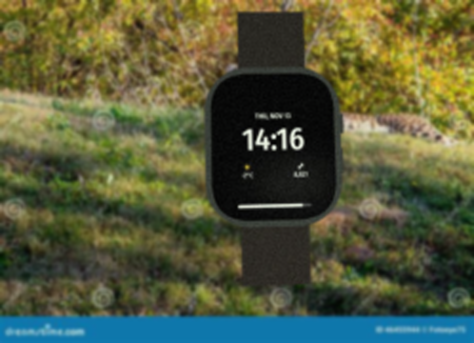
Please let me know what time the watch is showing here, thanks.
14:16
